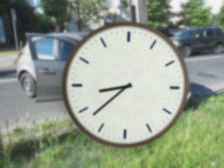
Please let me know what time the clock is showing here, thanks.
8:38
